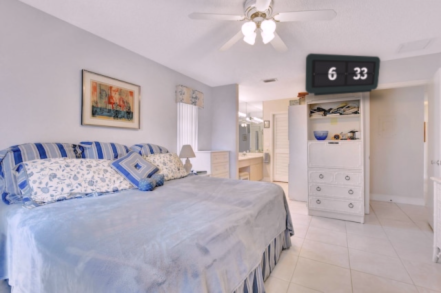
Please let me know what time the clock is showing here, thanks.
6:33
